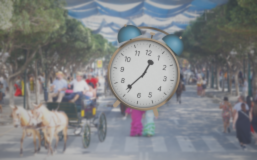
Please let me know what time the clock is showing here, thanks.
12:36
